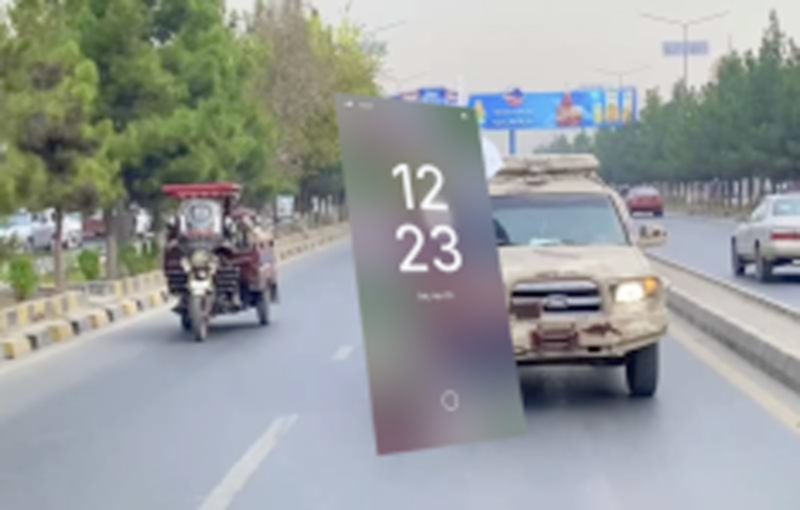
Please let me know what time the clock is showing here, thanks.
12:23
